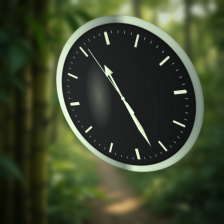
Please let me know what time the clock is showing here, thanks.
11:26:56
